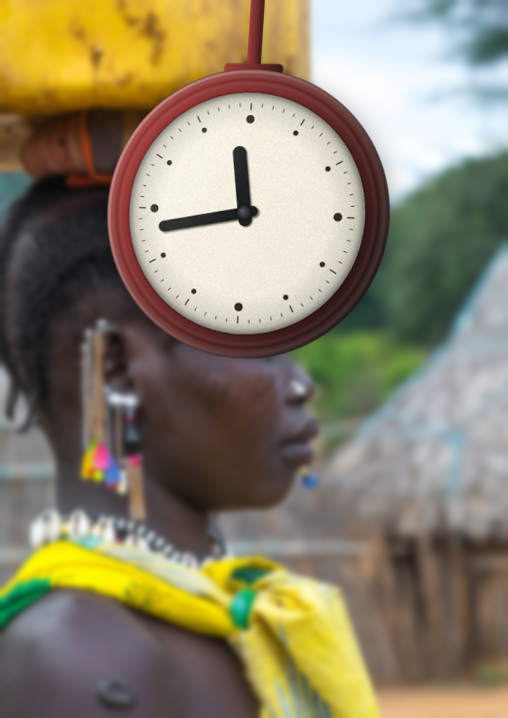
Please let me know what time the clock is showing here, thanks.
11:43
